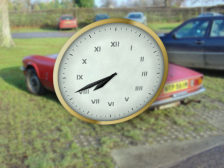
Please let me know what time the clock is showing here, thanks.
7:41
